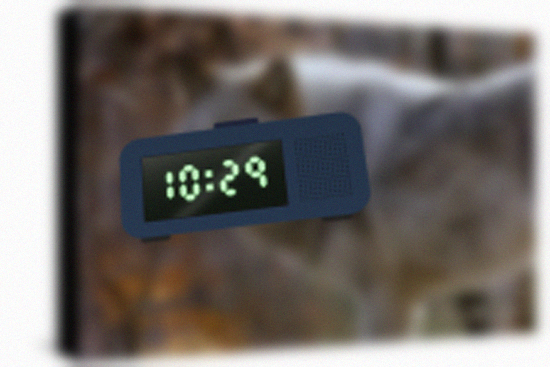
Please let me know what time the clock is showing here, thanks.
10:29
